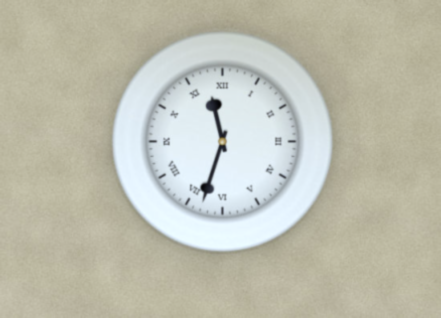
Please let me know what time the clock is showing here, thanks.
11:33
